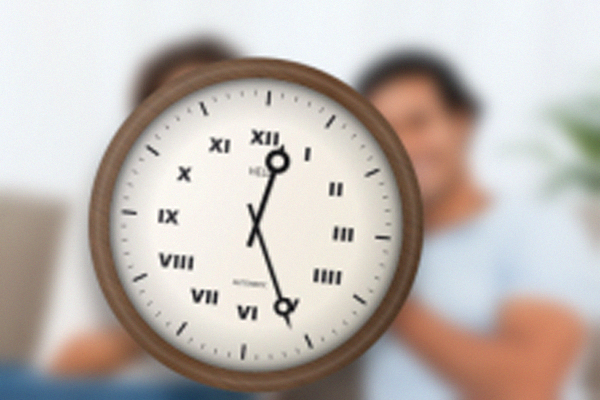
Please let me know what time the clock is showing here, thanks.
12:26
